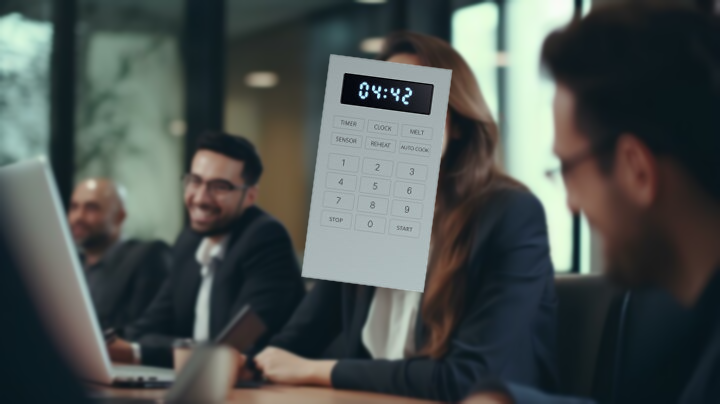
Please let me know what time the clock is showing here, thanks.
4:42
